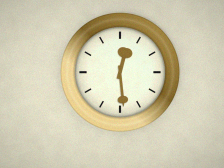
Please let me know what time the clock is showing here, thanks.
12:29
